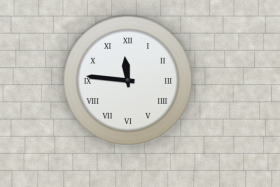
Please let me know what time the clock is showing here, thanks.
11:46
